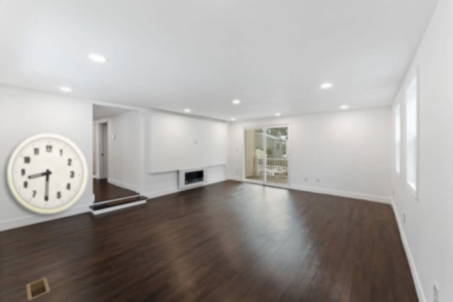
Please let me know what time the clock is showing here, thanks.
8:30
